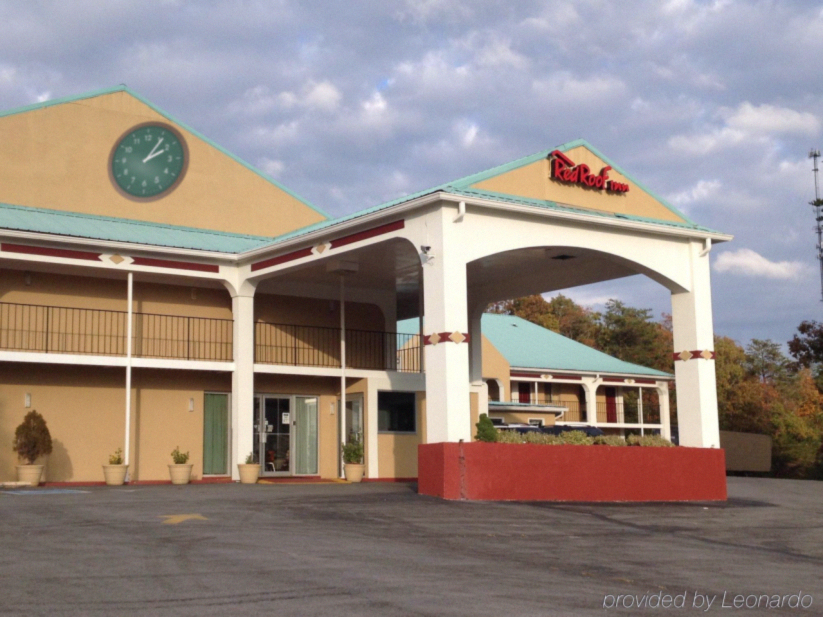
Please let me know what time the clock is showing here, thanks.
2:06
